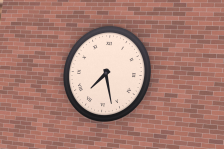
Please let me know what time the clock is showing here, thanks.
7:27
